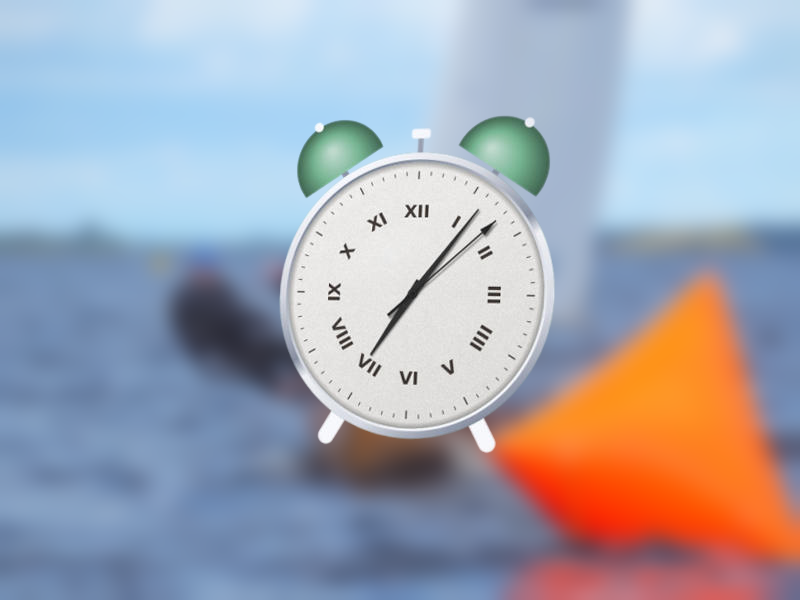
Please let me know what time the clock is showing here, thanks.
7:06:08
